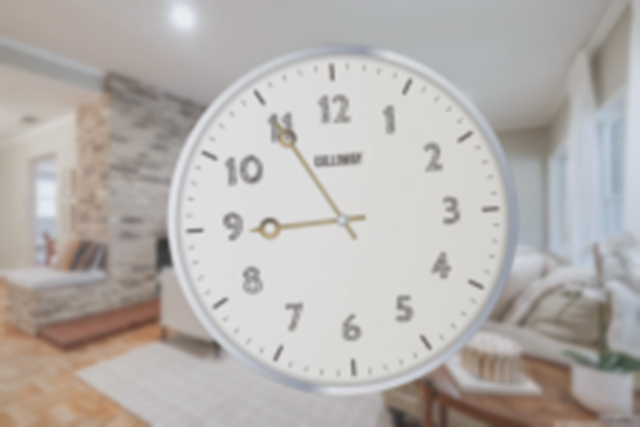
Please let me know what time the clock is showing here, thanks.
8:55
